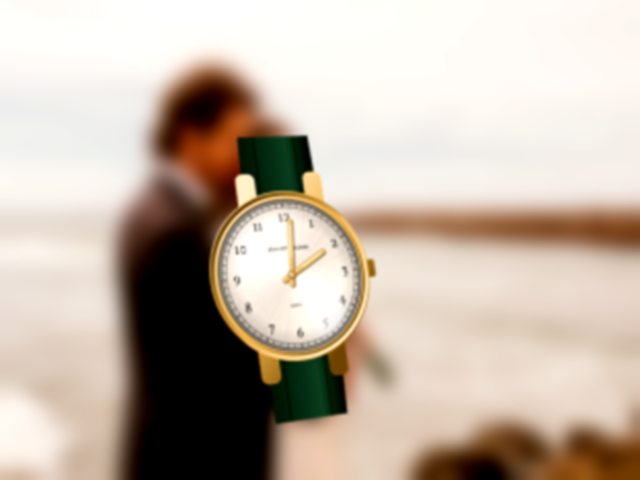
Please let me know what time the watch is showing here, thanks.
2:01
